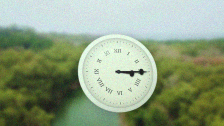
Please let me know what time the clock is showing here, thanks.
3:15
